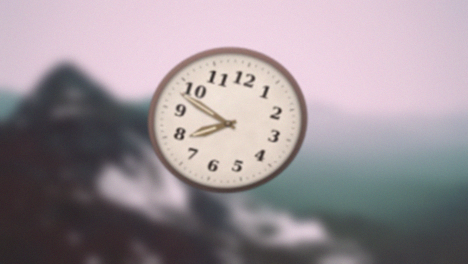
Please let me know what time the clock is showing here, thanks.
7:48
